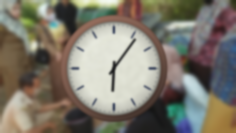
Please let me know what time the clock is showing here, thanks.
6:06
